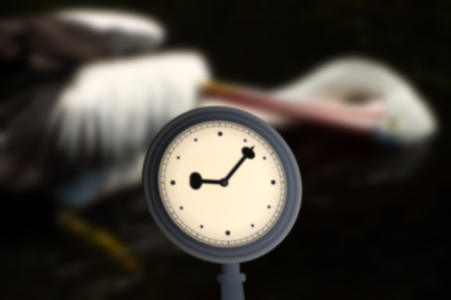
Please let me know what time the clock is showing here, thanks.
9:07
